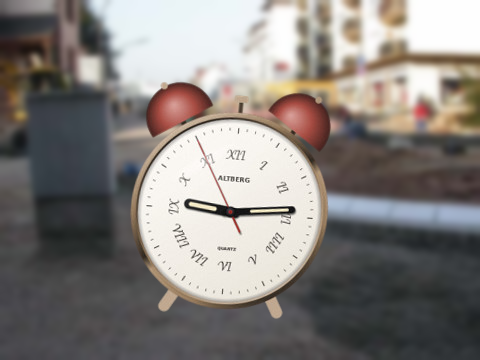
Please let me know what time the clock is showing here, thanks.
9:13:55
